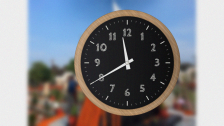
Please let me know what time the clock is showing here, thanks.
11:40
